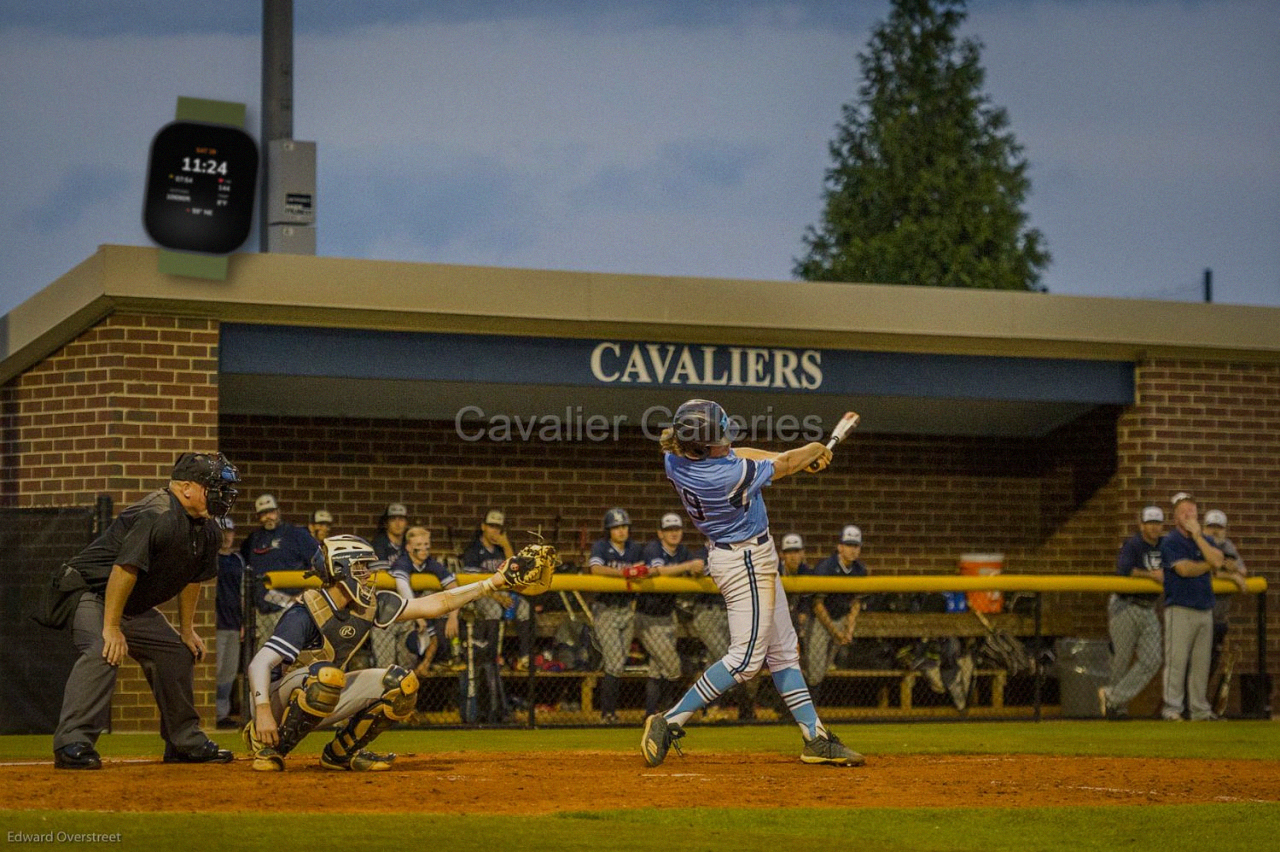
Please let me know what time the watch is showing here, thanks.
11:24
